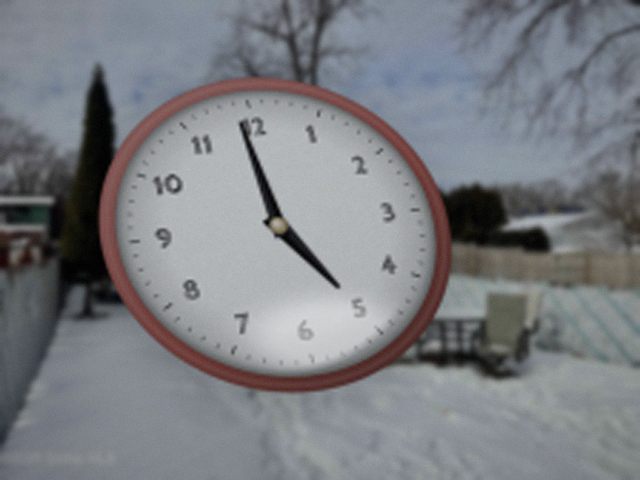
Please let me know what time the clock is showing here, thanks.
4:59
